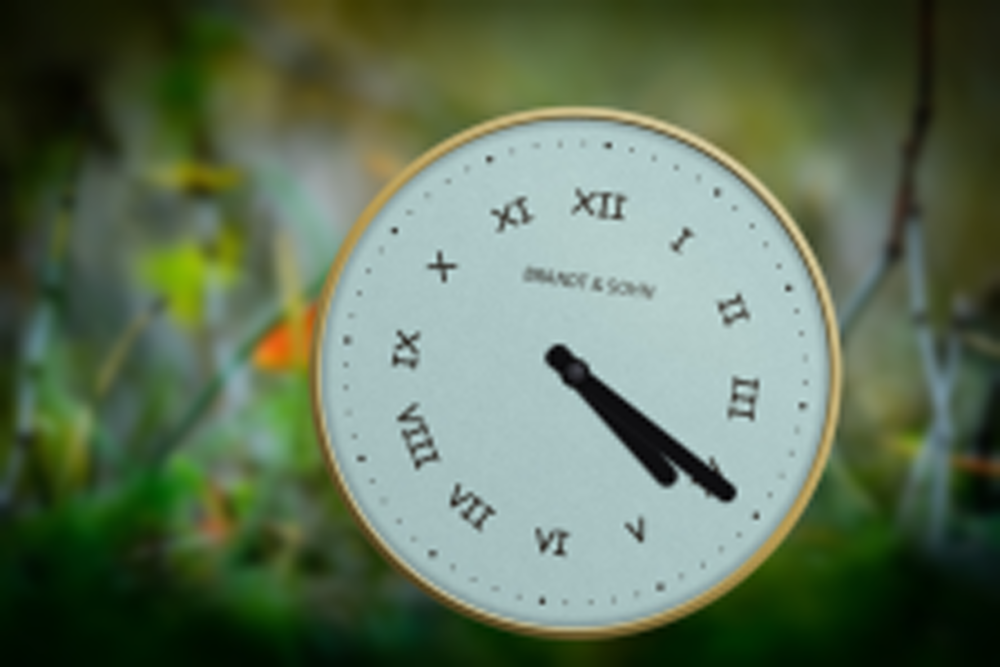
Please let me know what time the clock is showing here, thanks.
4:20
